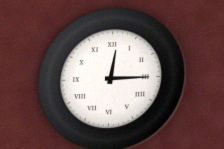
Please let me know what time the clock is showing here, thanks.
12:15
